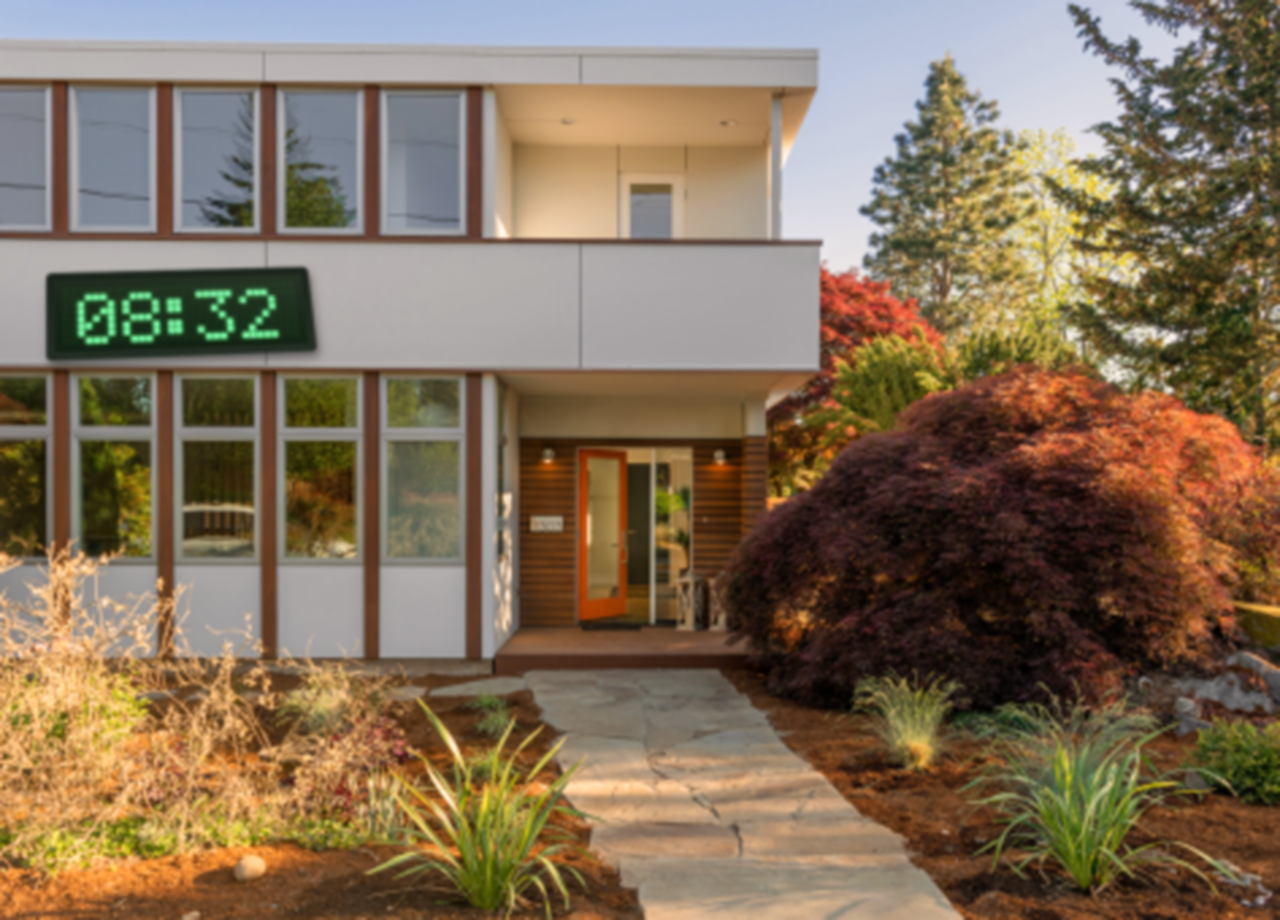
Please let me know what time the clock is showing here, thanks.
8:32
